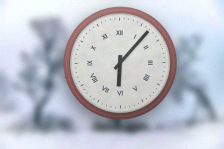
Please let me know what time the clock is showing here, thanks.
6:07
